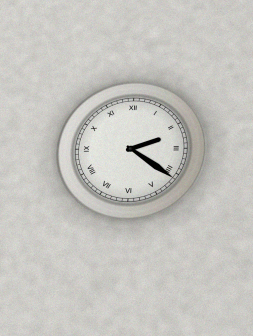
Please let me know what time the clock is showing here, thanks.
2:21
